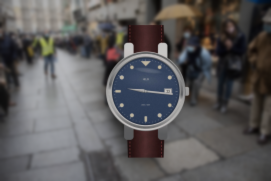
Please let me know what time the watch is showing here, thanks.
9:16
